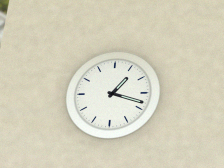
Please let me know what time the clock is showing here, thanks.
1:18
